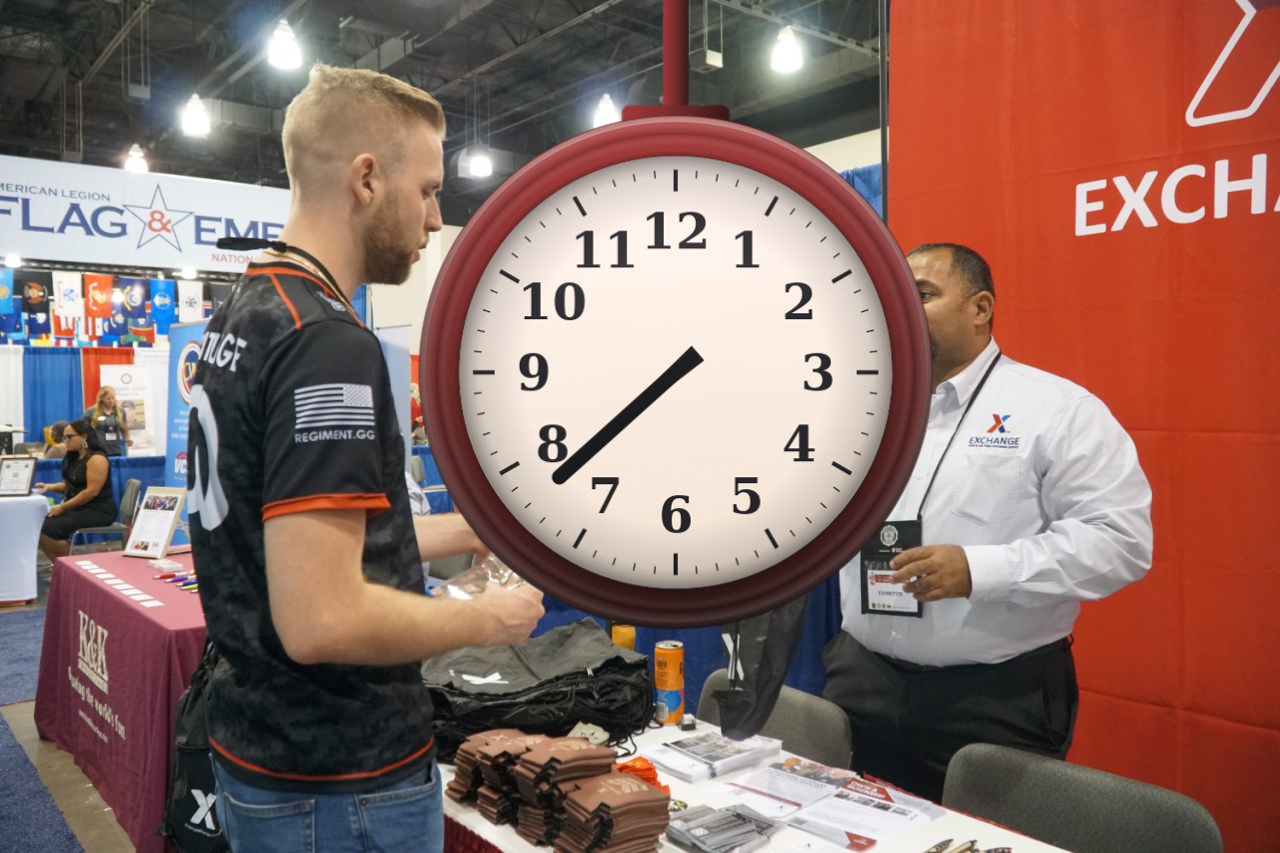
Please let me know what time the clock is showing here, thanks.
7:38
